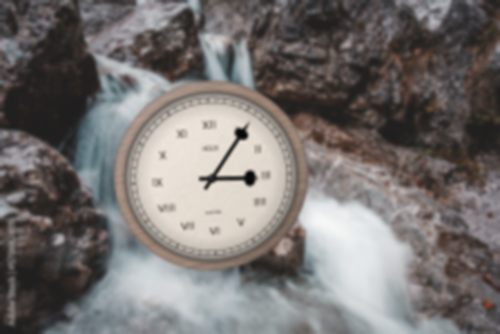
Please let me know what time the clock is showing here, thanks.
3:06
